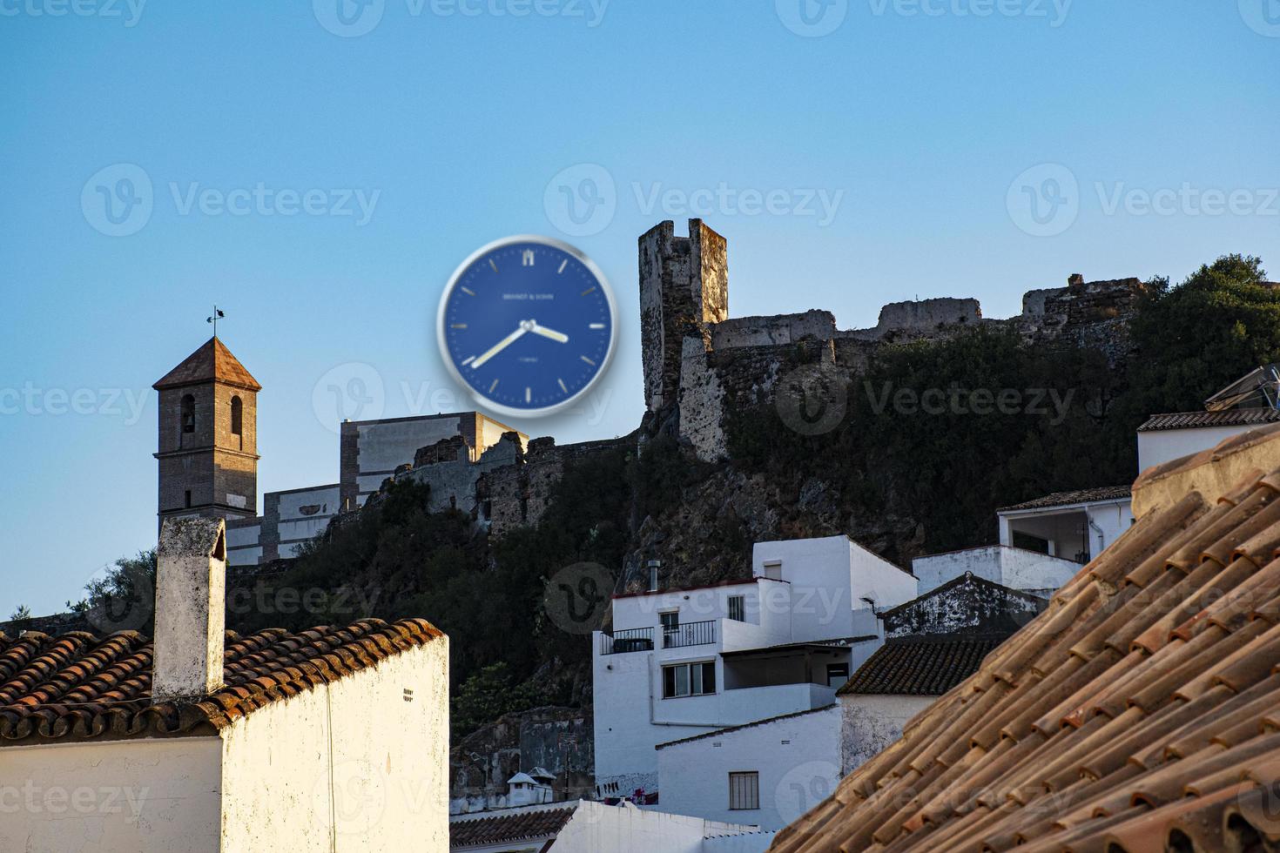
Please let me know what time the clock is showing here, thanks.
3:39
